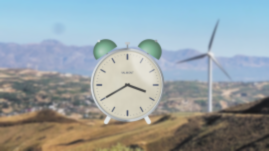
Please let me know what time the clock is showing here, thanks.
3:40
